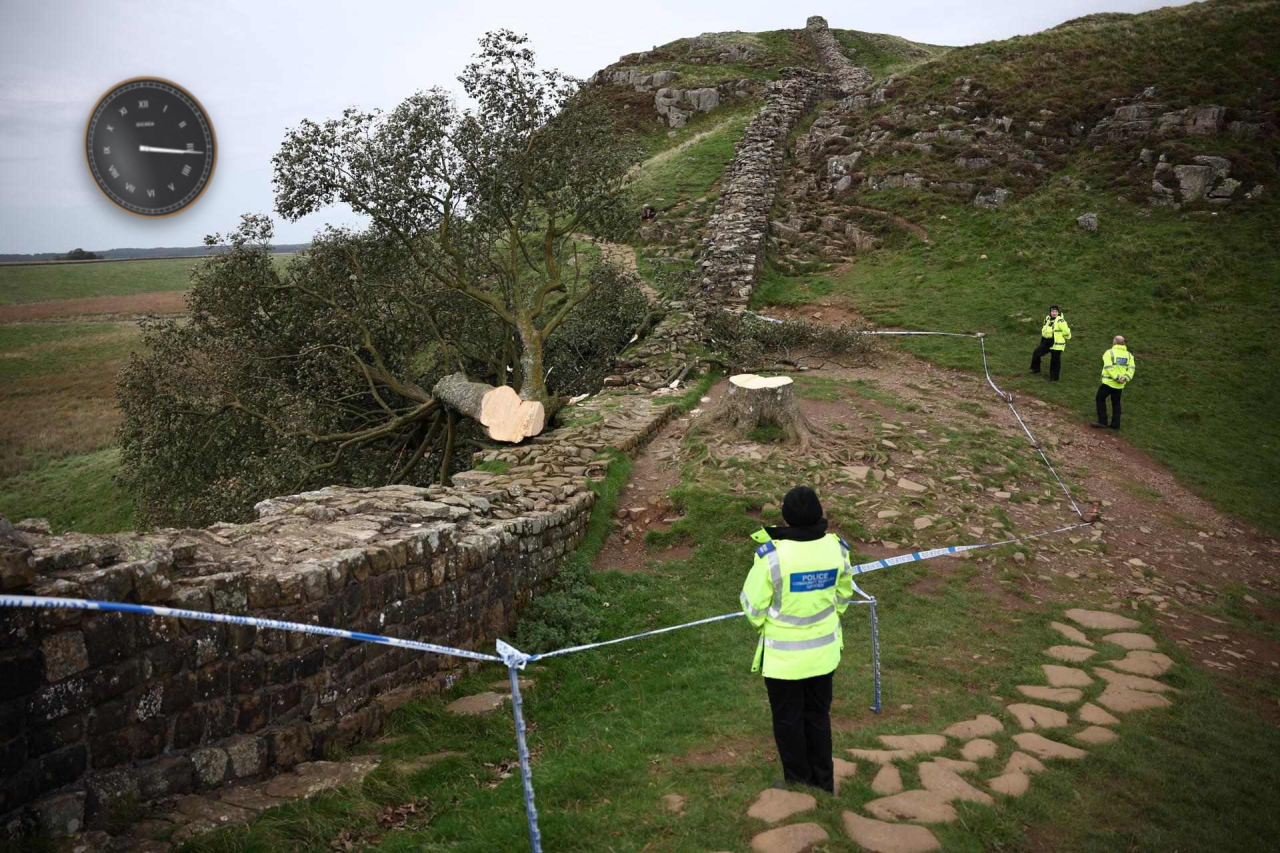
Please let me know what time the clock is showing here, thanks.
3:16
